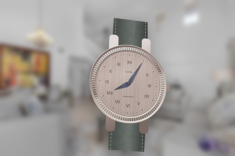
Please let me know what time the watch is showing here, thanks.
8:05
